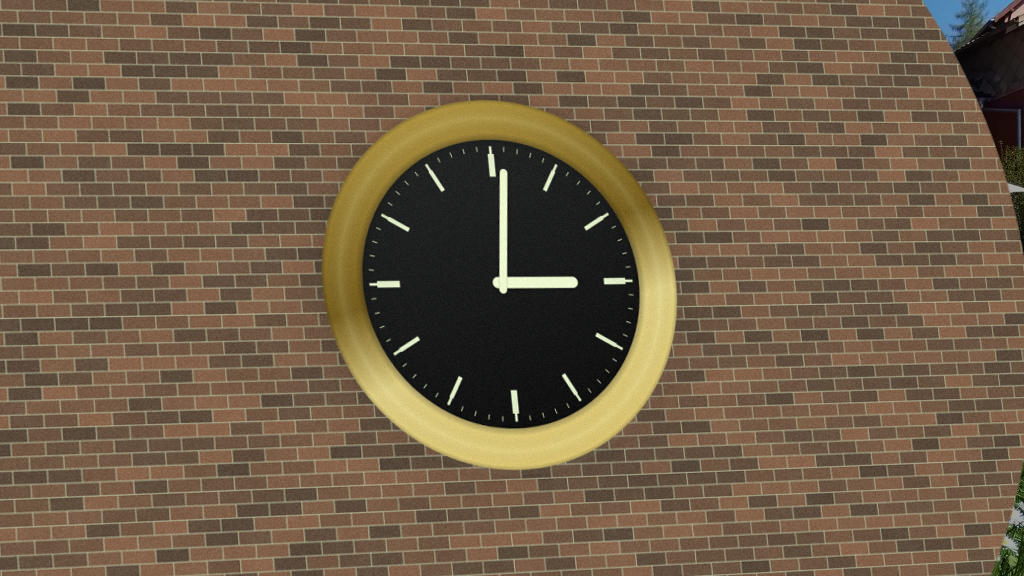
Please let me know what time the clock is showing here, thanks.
3:01
